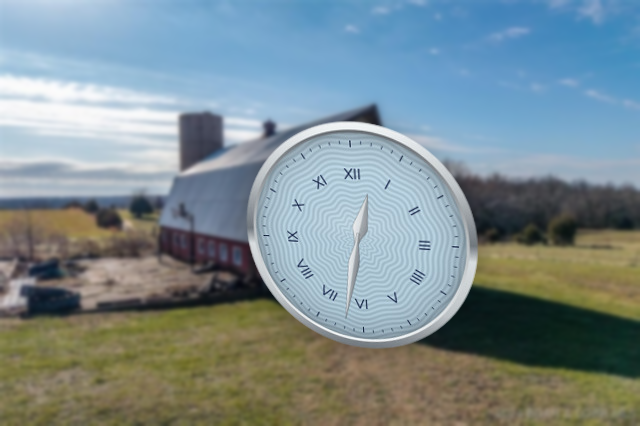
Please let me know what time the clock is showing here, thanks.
12:32
